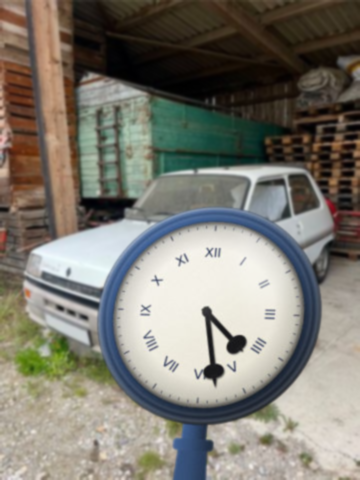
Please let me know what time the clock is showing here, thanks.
4:28
